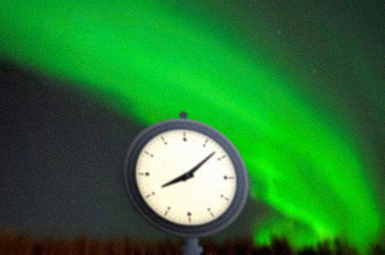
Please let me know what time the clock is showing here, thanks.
8:08
